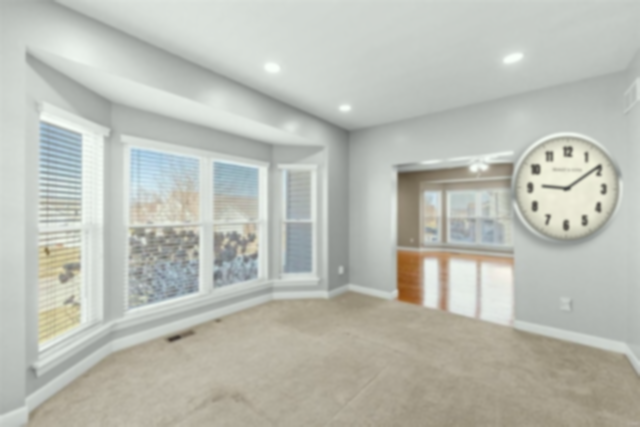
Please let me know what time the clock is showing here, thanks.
9:09
